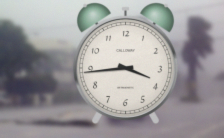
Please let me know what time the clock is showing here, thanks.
3:44
